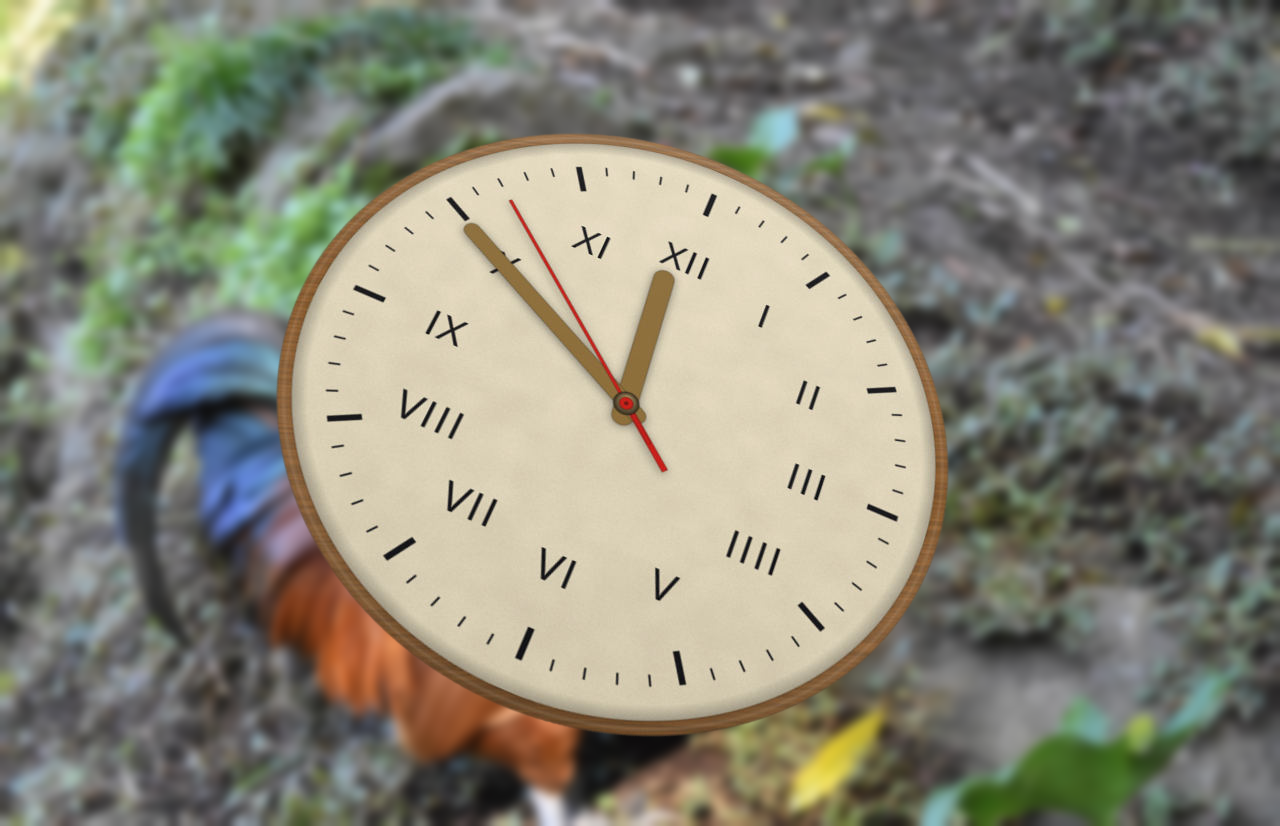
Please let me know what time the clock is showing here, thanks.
11:49:52
